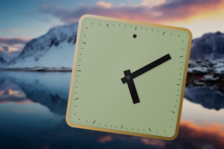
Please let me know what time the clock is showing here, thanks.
5:09
